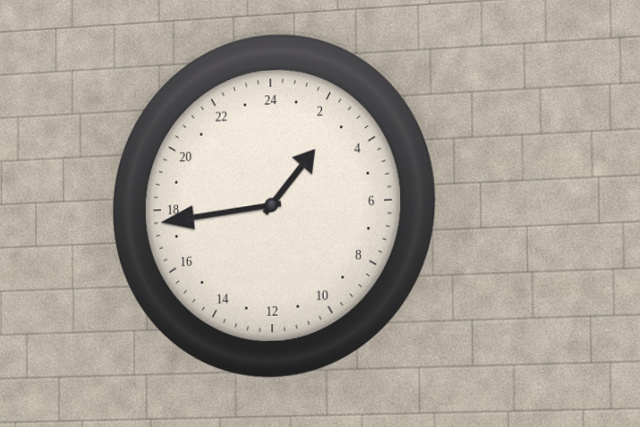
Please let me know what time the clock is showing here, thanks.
2:44
